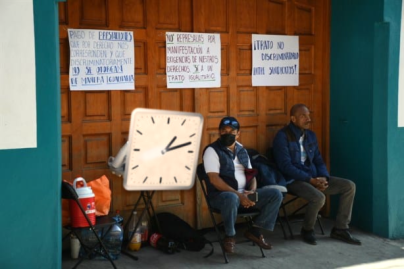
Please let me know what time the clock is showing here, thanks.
1:12
